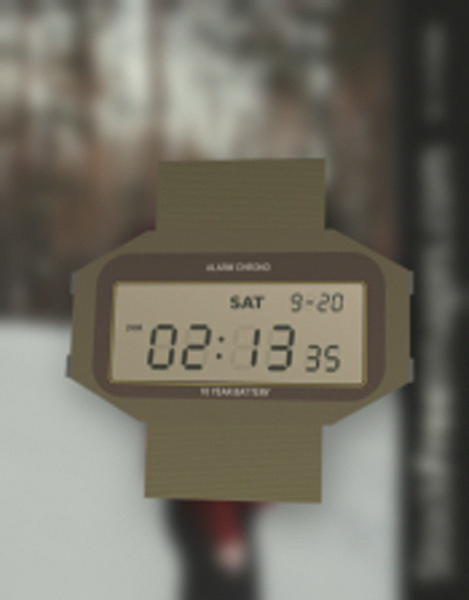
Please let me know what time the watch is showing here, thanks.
2:13:35
